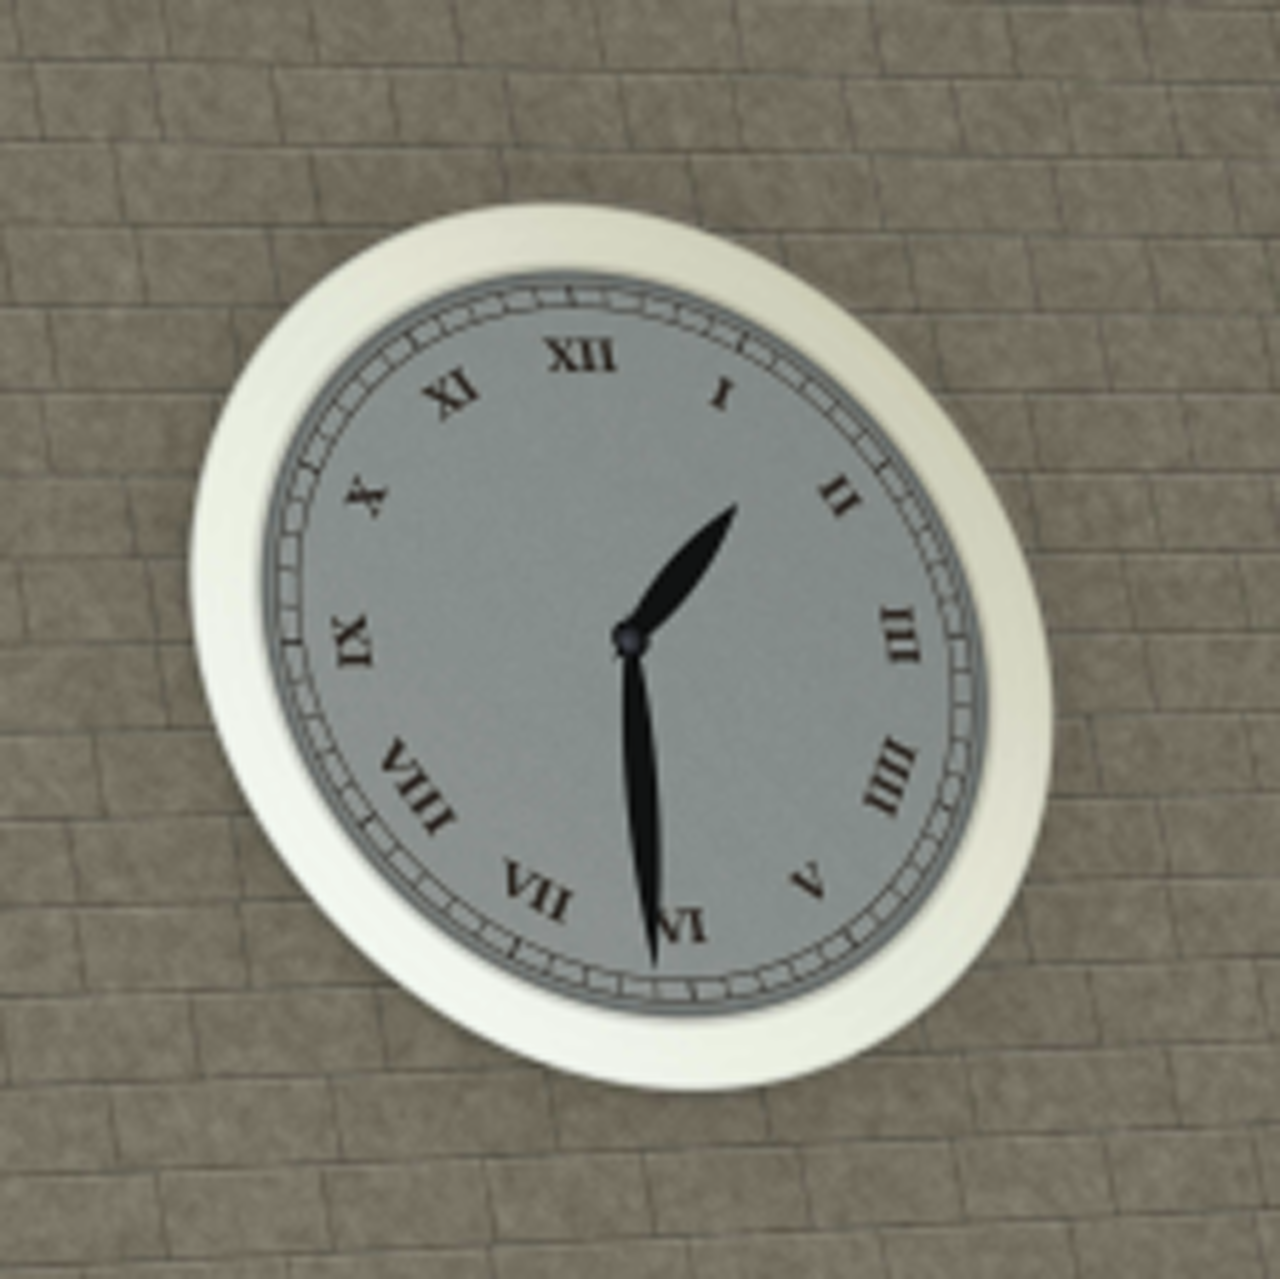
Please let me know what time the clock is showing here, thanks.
1:31
